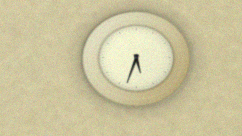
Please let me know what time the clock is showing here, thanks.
5:33
